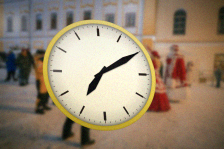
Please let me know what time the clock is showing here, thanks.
7:10
